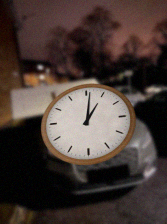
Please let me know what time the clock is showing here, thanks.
1:01
